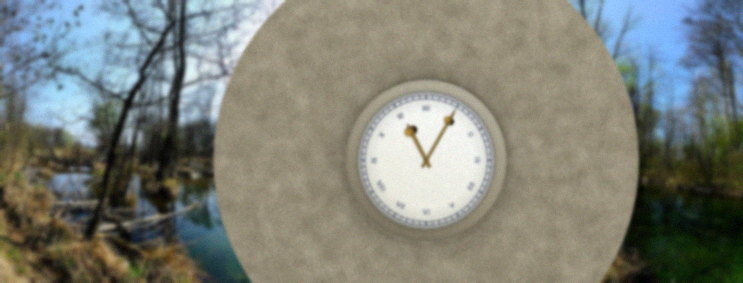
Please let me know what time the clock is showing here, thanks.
11:05
